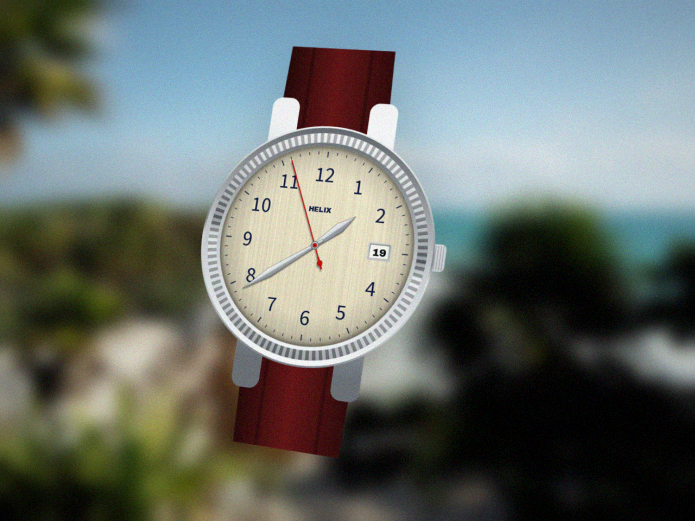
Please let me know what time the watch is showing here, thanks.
1:38:56
